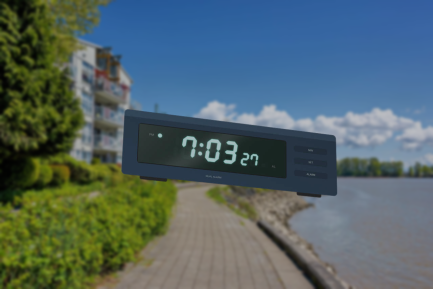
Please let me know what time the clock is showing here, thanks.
7:03:27
